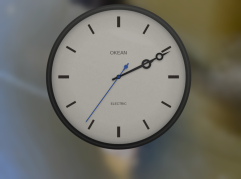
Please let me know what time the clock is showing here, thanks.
2:10:36
